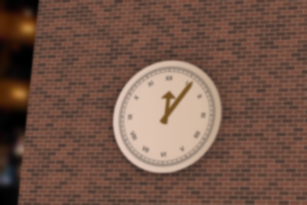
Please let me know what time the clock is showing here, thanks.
12:06
